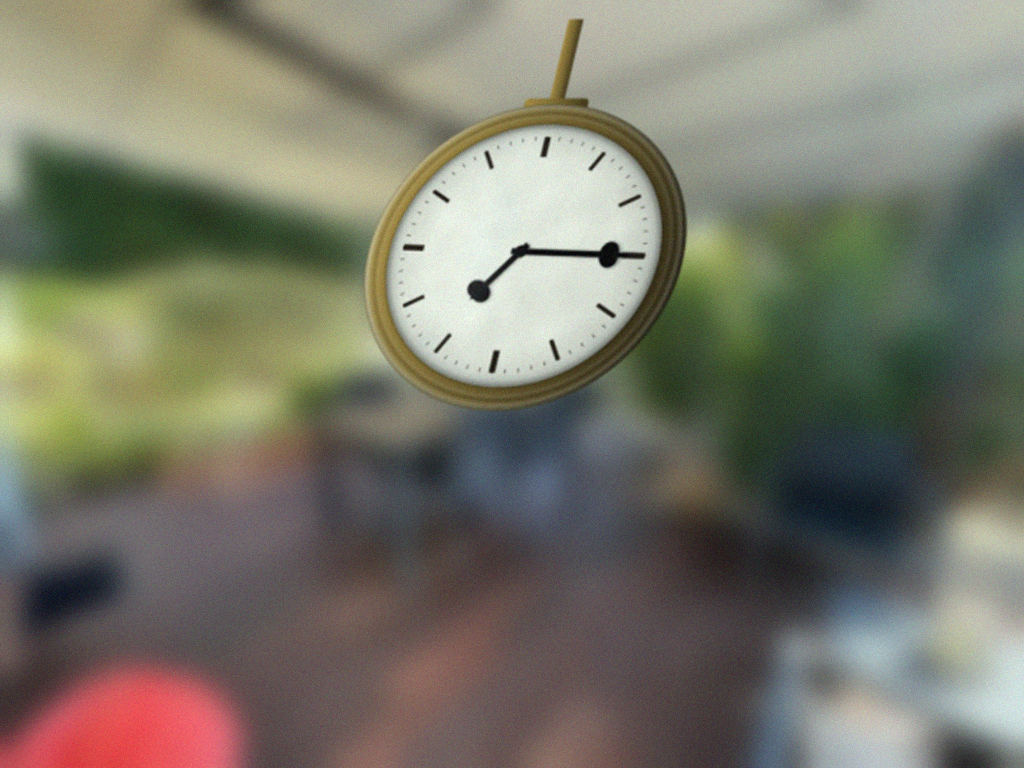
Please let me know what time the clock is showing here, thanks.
7:15
